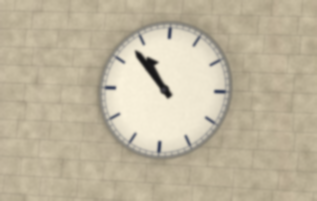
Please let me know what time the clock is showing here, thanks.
10:53
